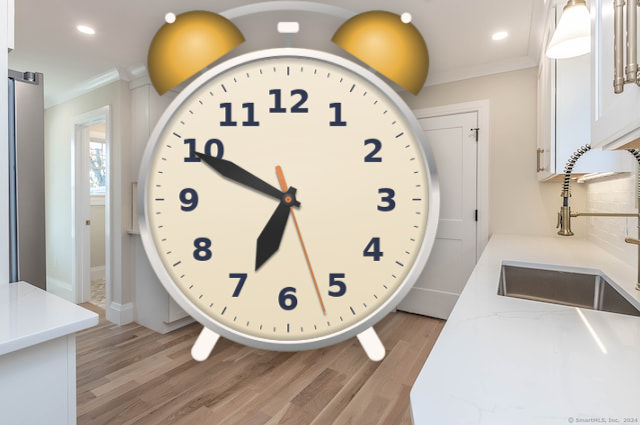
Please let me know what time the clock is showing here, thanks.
6:49:27
